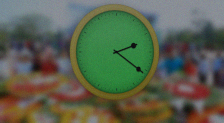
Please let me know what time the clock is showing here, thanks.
2:21
